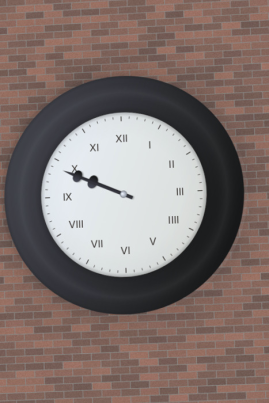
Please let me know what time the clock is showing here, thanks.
9:49
